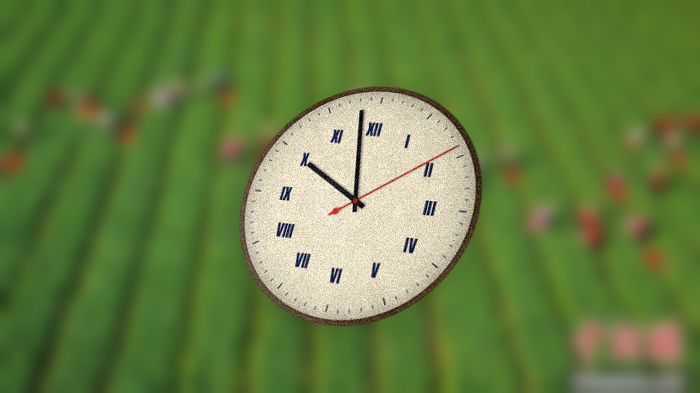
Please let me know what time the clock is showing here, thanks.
9:58:09
